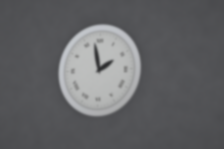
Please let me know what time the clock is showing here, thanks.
1:58
